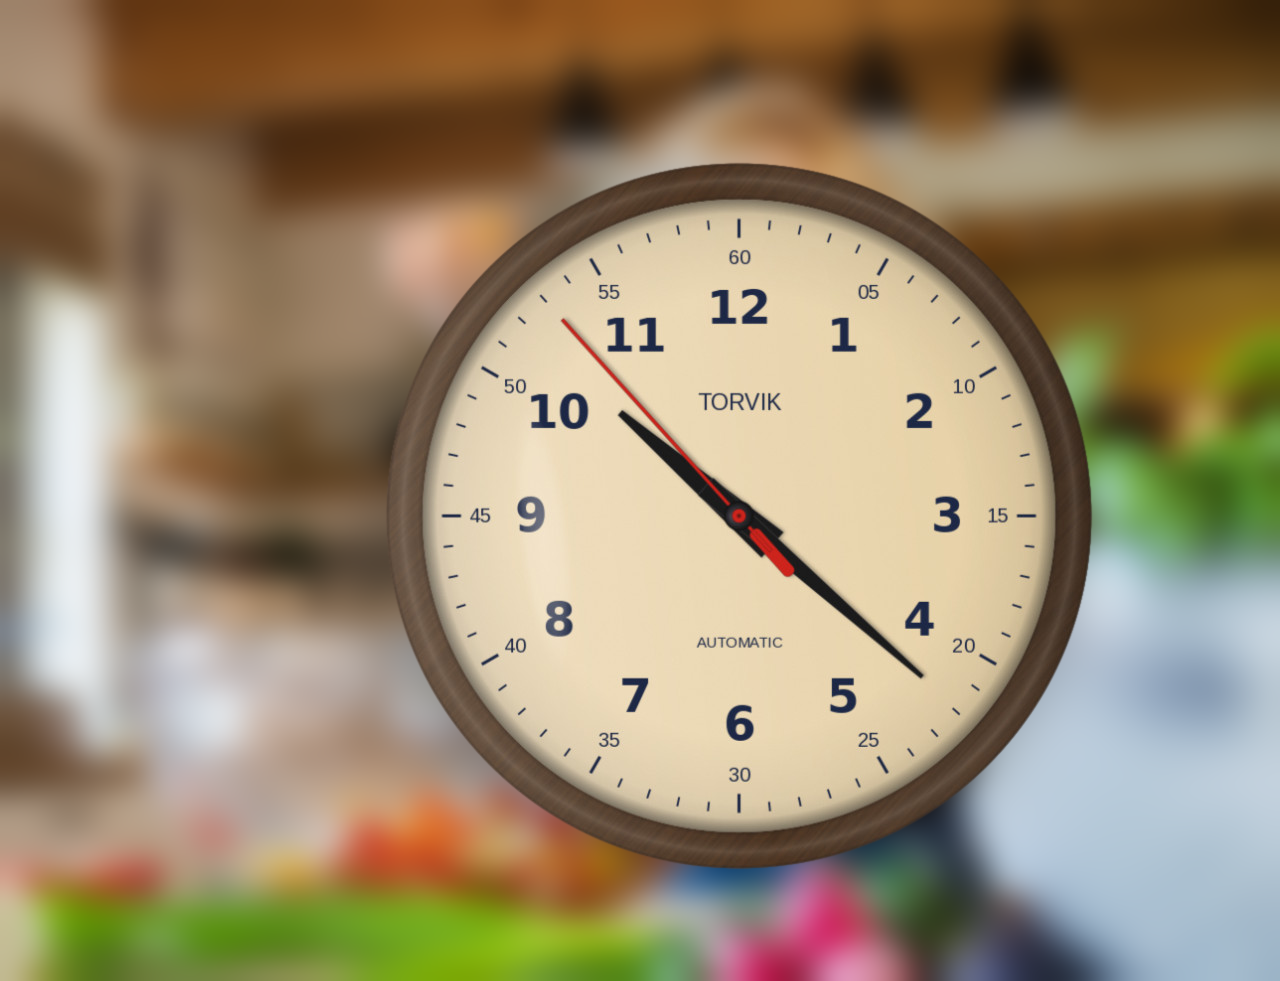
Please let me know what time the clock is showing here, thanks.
10:21:53
